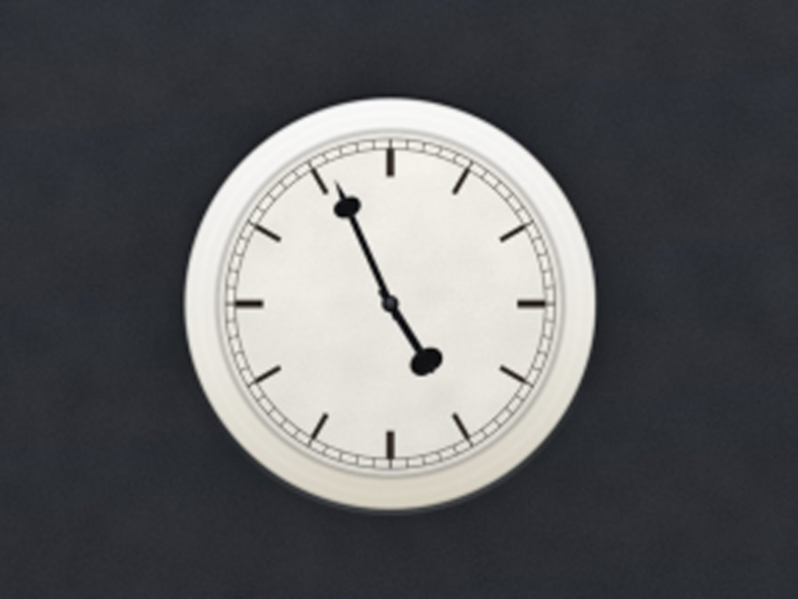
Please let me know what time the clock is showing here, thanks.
4:56
